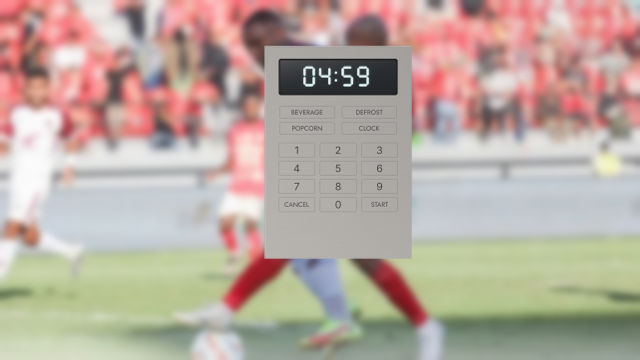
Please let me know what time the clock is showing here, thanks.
4:59
